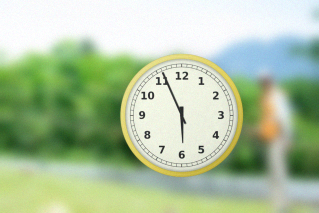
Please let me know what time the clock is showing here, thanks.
5:56
